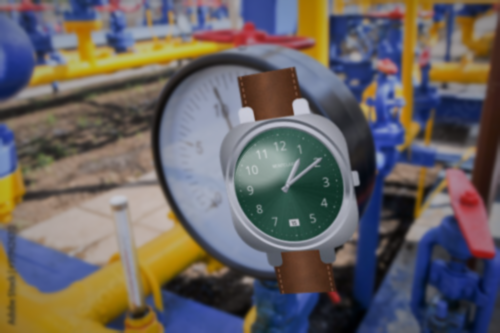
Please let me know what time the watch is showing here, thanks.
1:10
